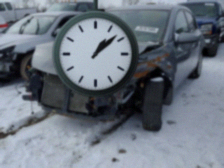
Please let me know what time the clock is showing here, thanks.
1:08
